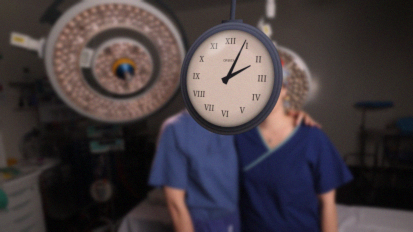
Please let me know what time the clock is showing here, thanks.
2:04
